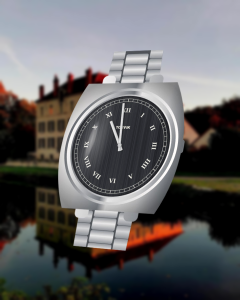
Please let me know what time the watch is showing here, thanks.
10:59
